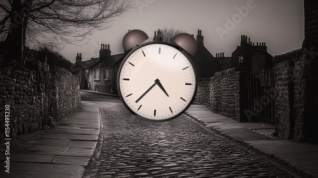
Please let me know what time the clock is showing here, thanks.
4:37
